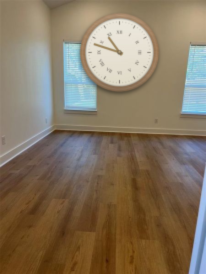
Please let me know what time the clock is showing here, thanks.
10:48
